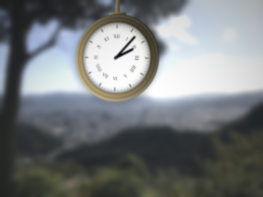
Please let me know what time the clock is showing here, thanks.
2:07
